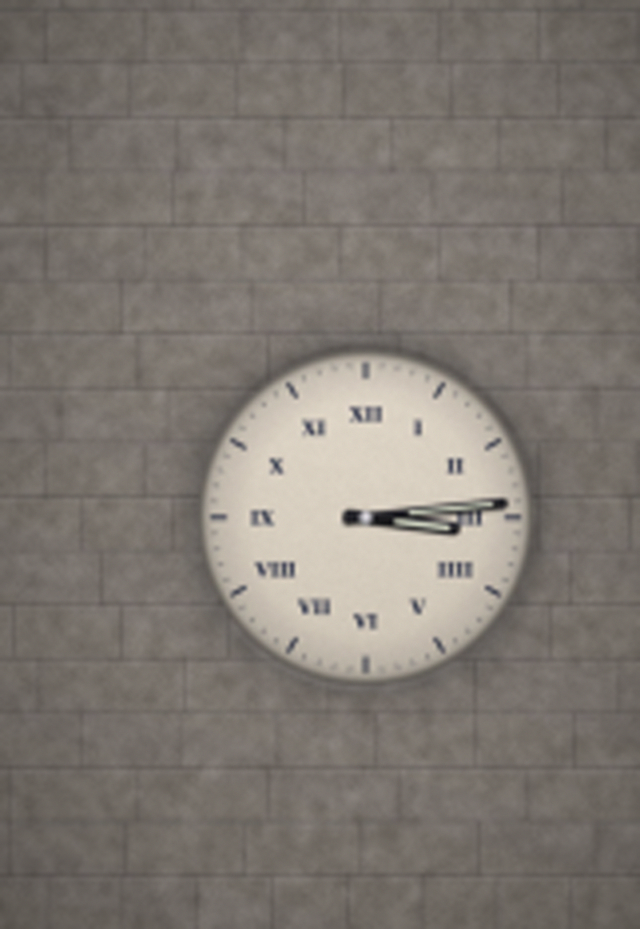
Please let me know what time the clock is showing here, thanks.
3:14
